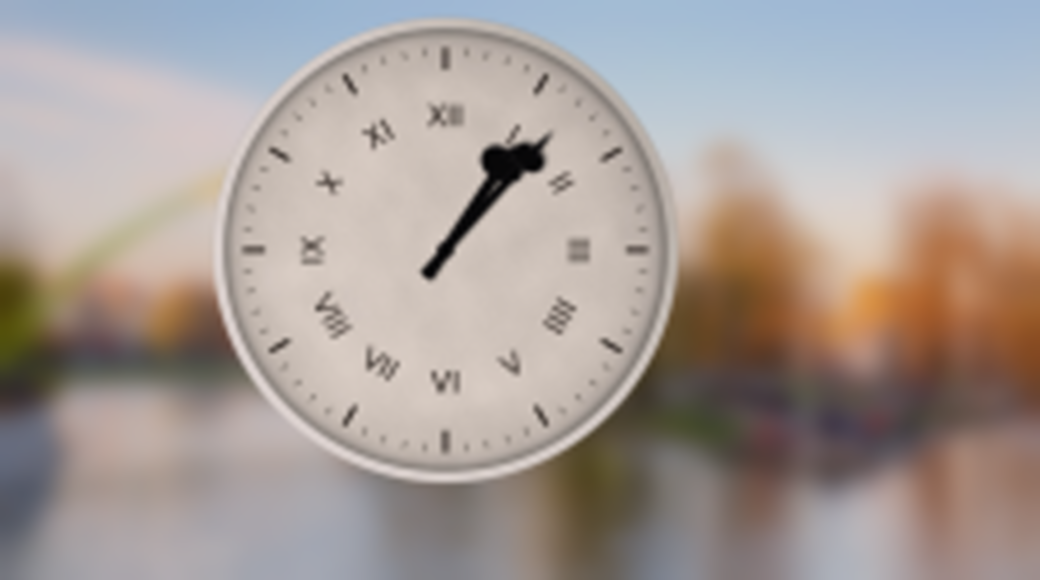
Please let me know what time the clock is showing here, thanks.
1:07
